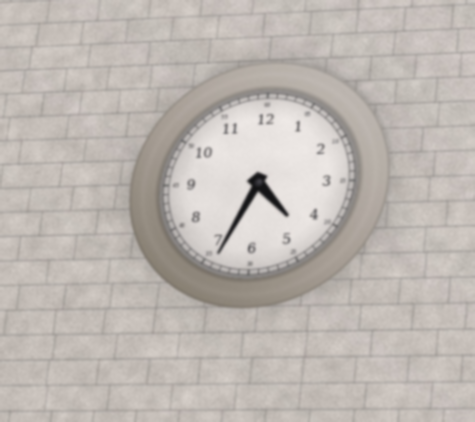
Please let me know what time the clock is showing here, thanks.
4:34
